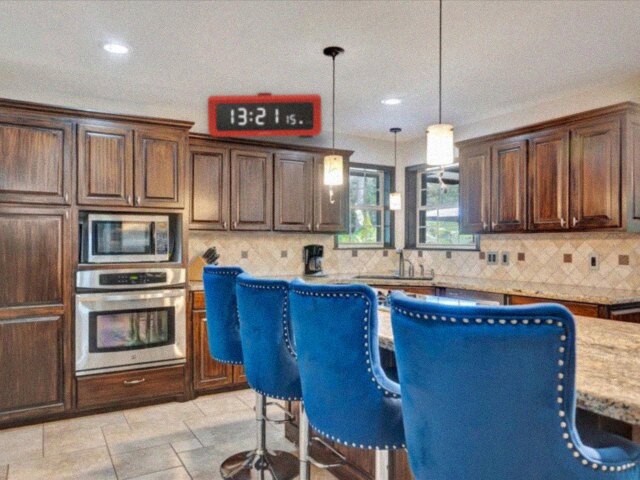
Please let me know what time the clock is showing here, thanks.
13:21
